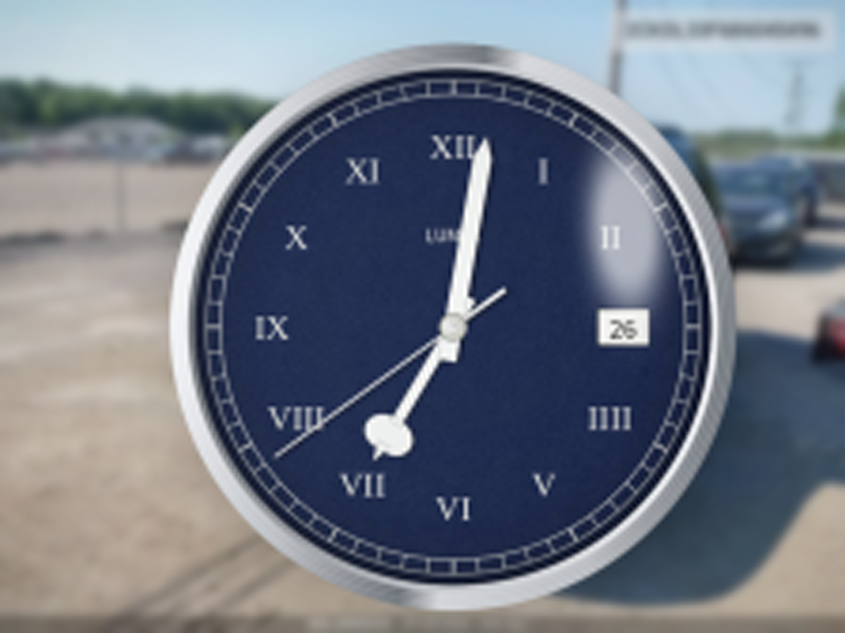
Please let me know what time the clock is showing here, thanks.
7:01:39
